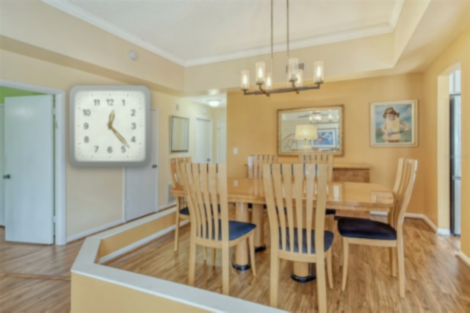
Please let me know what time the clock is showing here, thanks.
12:23
